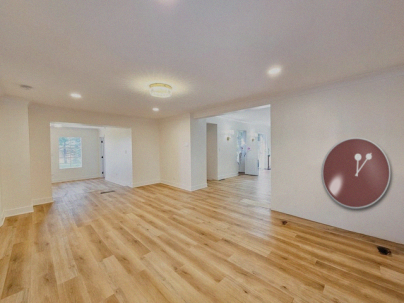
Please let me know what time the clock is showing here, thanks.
12:06
